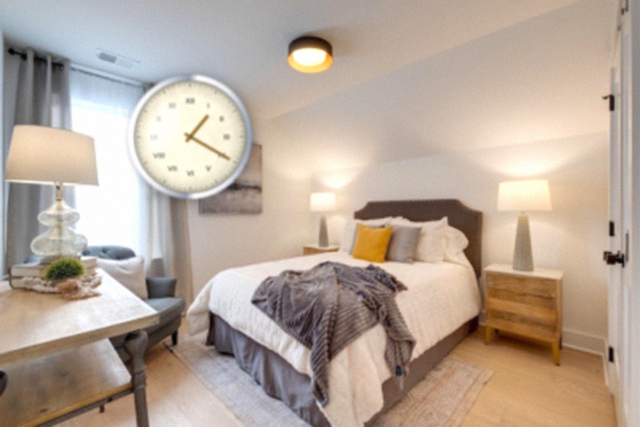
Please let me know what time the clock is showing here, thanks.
1:20
